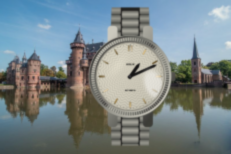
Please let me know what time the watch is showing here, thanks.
1:11
